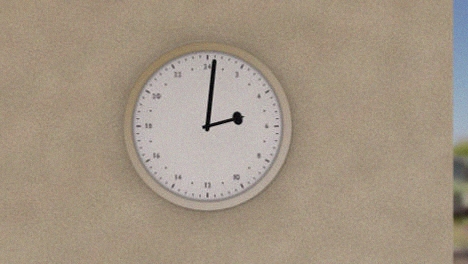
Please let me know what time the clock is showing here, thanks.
5:01
